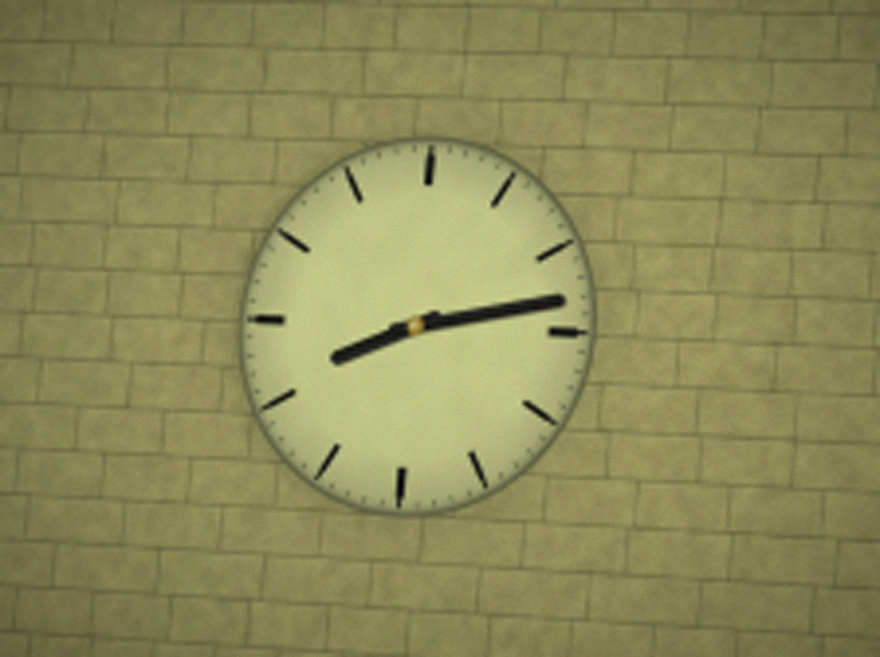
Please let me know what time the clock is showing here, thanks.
8:13
